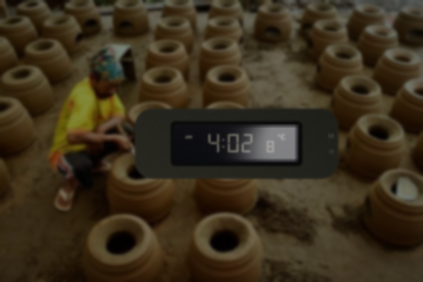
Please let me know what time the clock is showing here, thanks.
4:02
